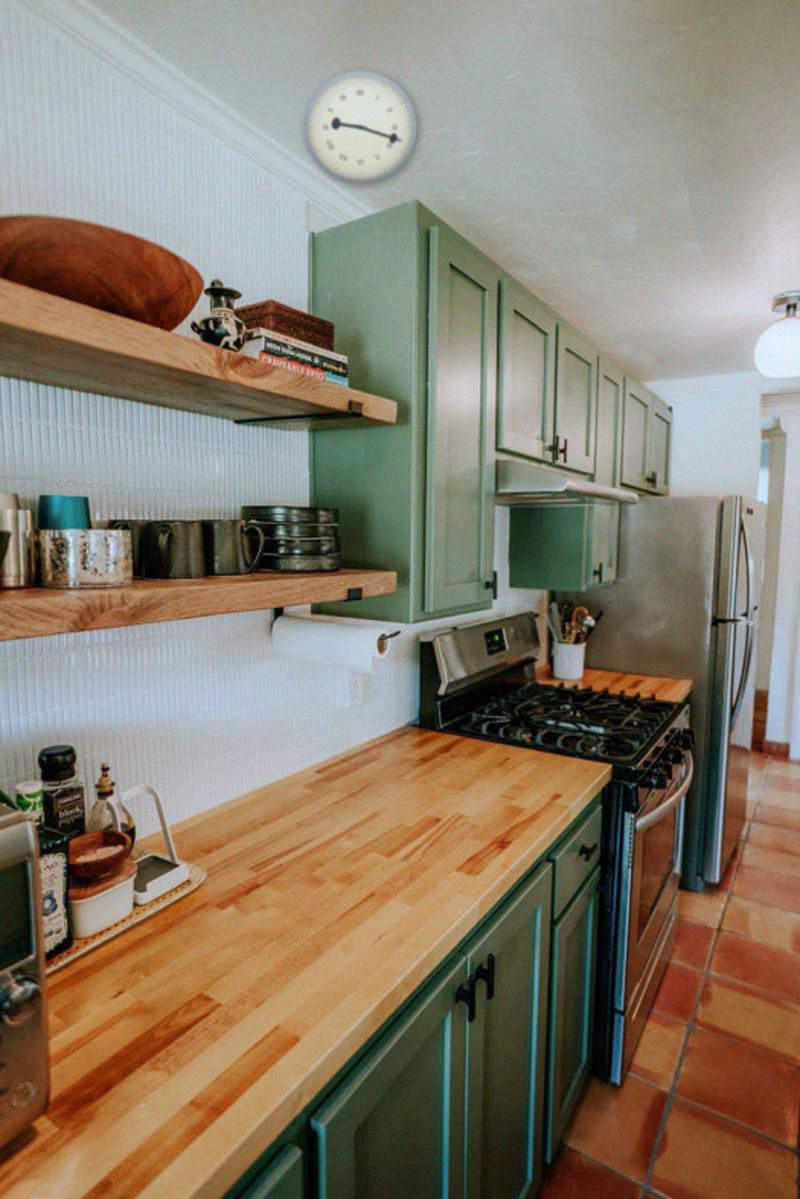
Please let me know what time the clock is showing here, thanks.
9:18
